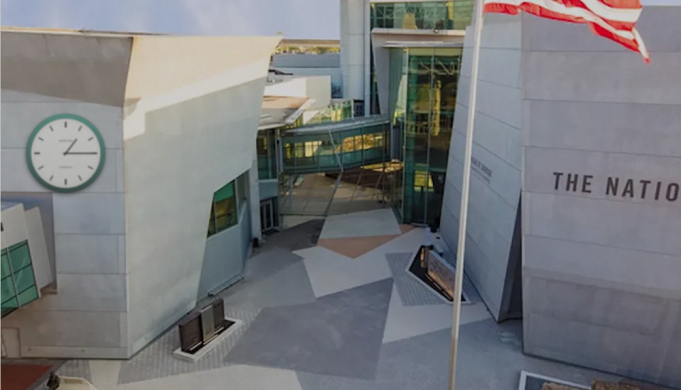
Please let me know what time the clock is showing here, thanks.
1:15
